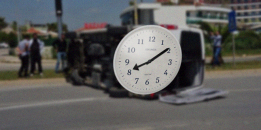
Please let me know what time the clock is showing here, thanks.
8:09
